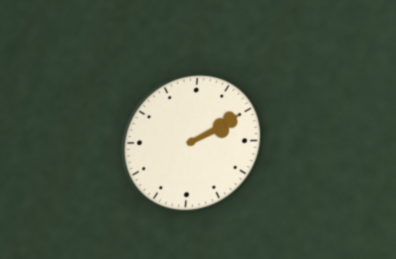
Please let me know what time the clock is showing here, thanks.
2:10
